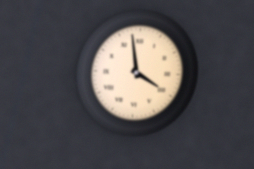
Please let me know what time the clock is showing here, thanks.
3:58
